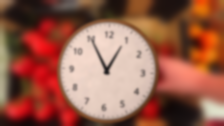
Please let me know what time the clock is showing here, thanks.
12:55
